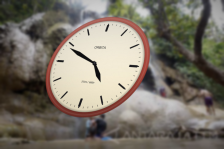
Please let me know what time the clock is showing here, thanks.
4:49
